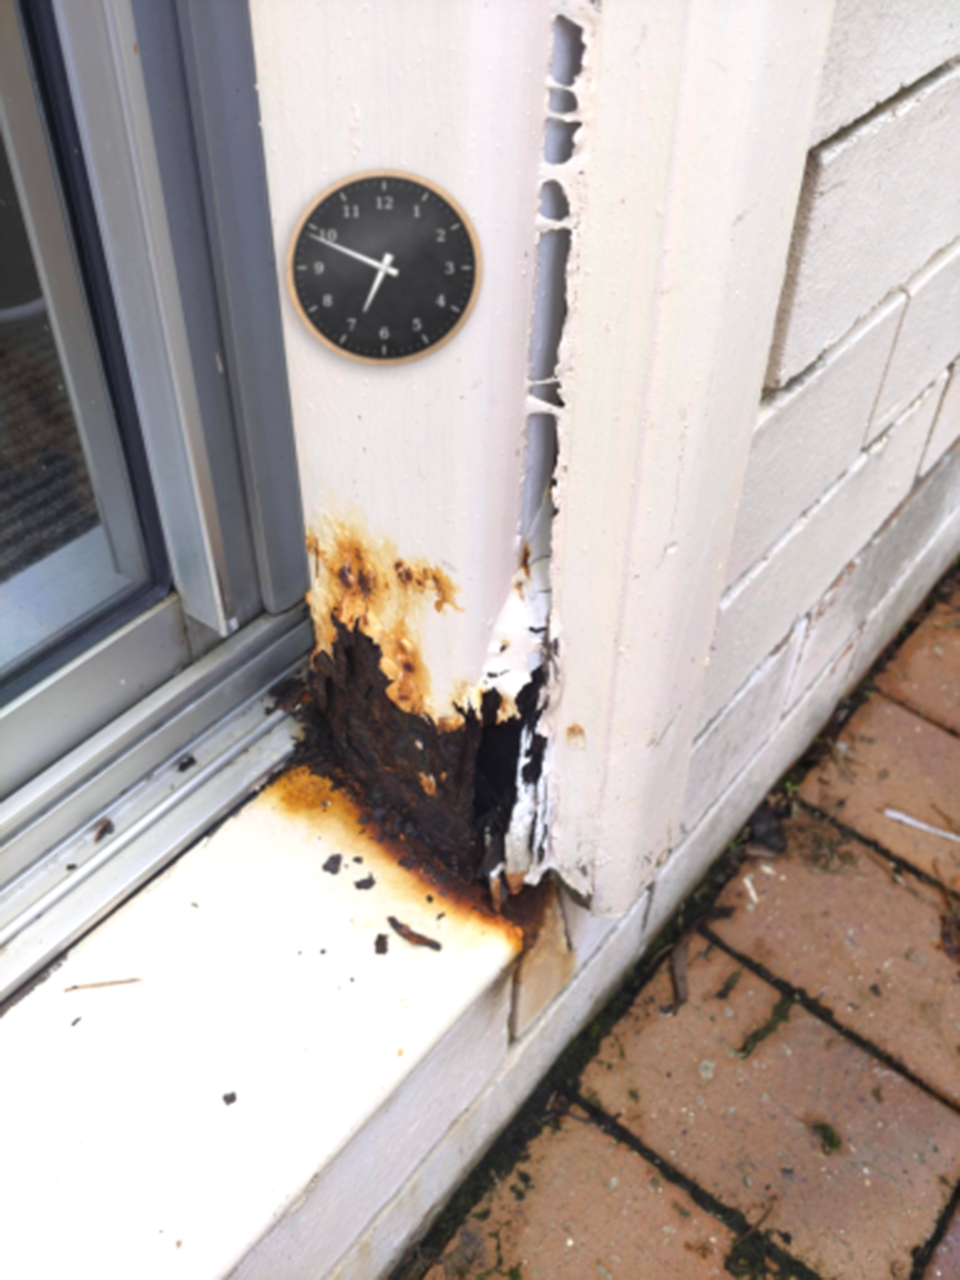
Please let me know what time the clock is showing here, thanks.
6:49
